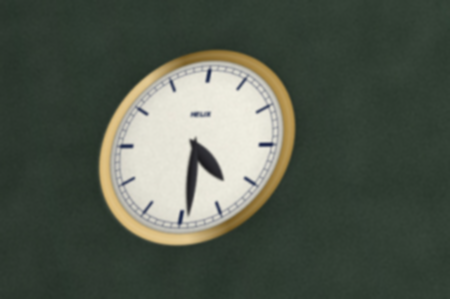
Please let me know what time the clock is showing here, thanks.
4:29
